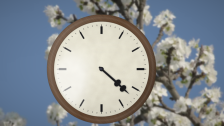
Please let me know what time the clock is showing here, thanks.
4:22
